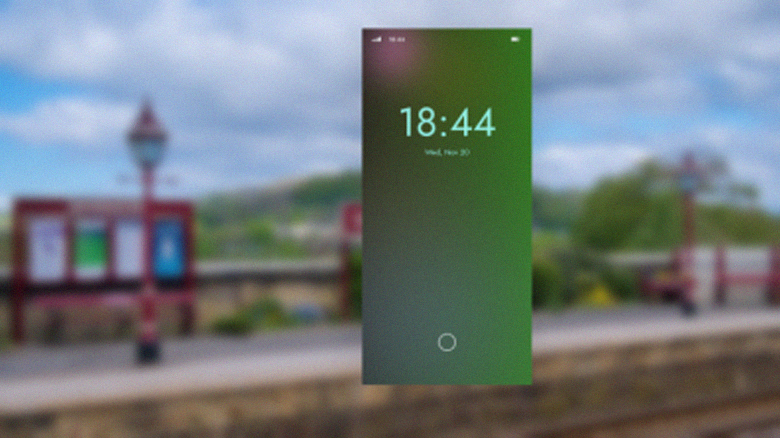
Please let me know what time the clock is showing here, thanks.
18:44
